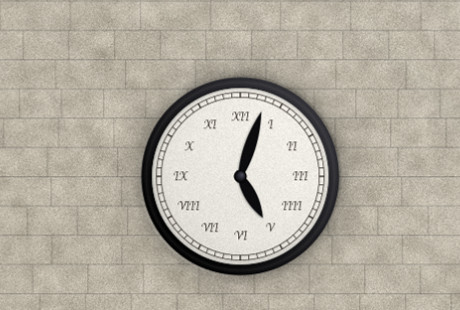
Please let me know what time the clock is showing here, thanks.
5:03
